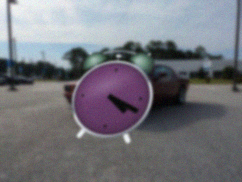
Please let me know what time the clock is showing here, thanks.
4:19
